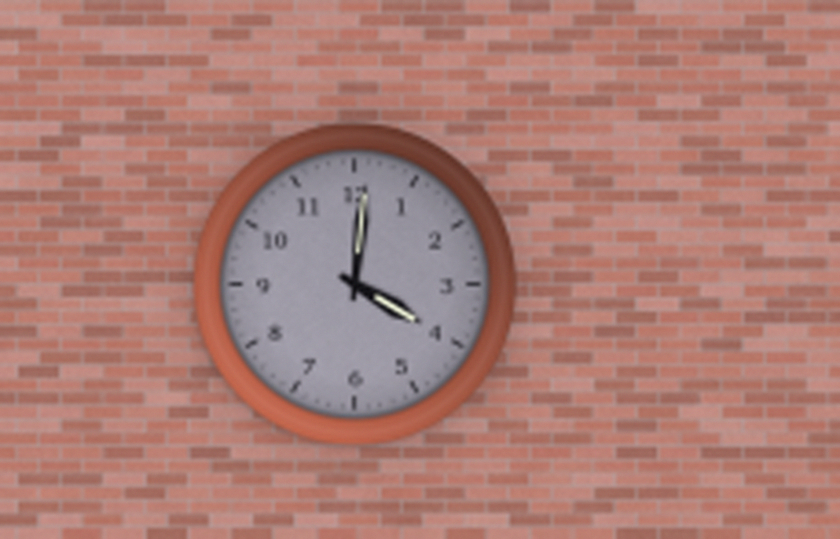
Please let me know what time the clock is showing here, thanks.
4:01
